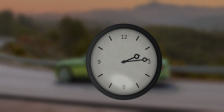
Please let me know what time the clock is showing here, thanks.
2:14
